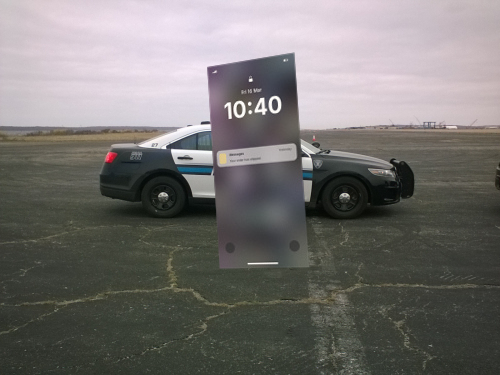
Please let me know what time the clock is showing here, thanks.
10:40
